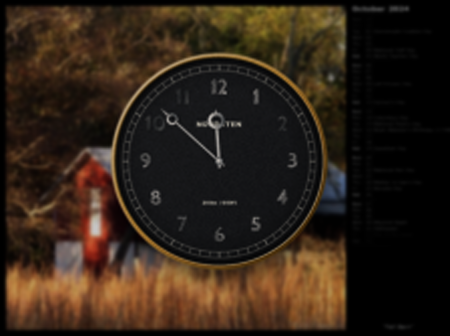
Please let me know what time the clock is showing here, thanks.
11:52
